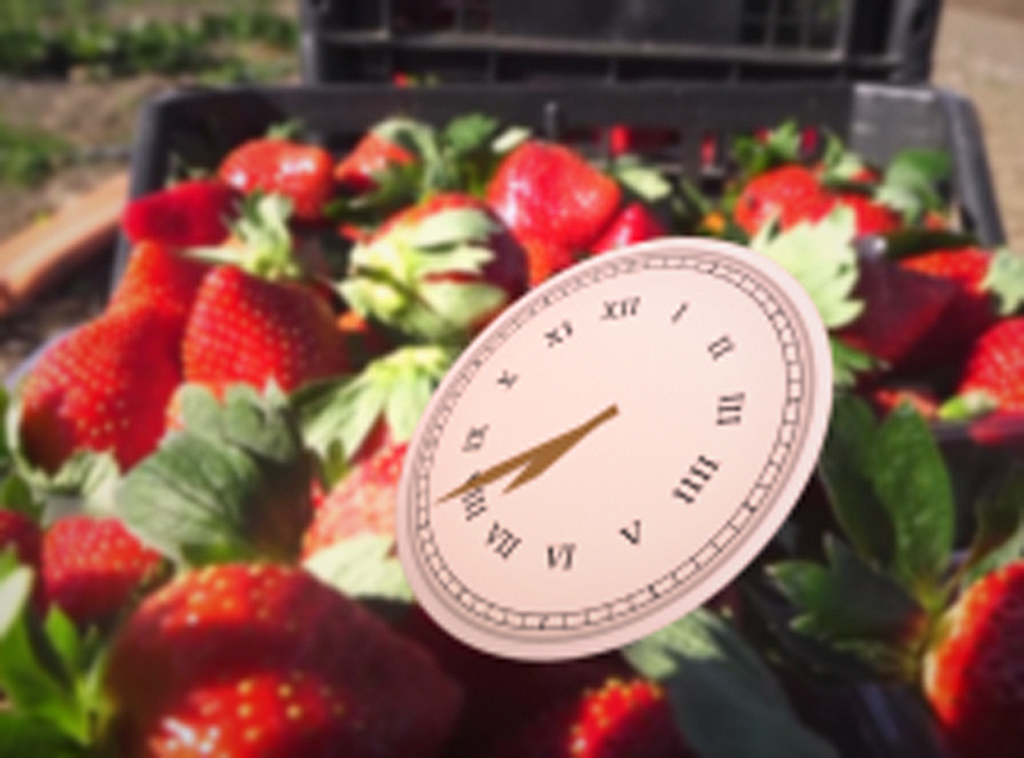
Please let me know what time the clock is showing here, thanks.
7:41
